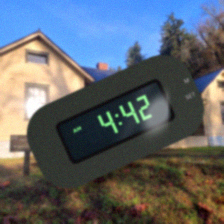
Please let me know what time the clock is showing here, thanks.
4:42
